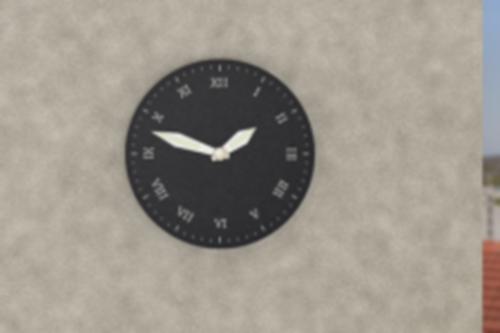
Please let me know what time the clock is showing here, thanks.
1:48
